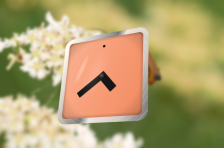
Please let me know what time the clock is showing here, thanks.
4:39
